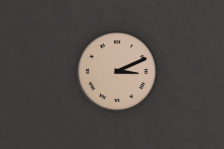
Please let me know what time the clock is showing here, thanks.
3:11
